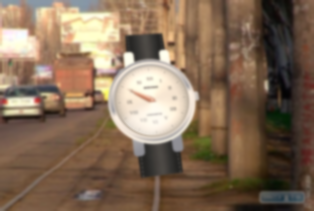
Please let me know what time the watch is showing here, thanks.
9:50
